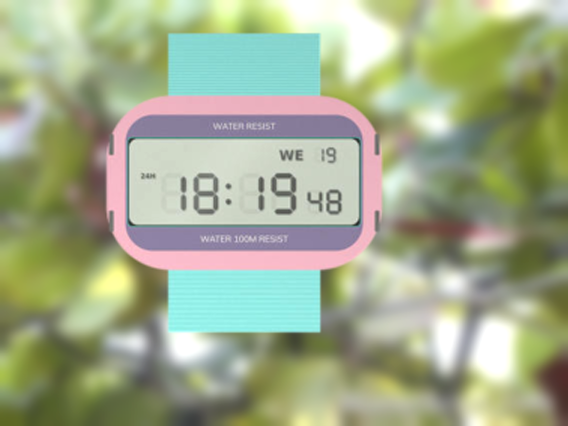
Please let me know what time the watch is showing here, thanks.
18:19:48
